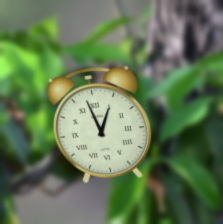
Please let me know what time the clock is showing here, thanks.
12:58
